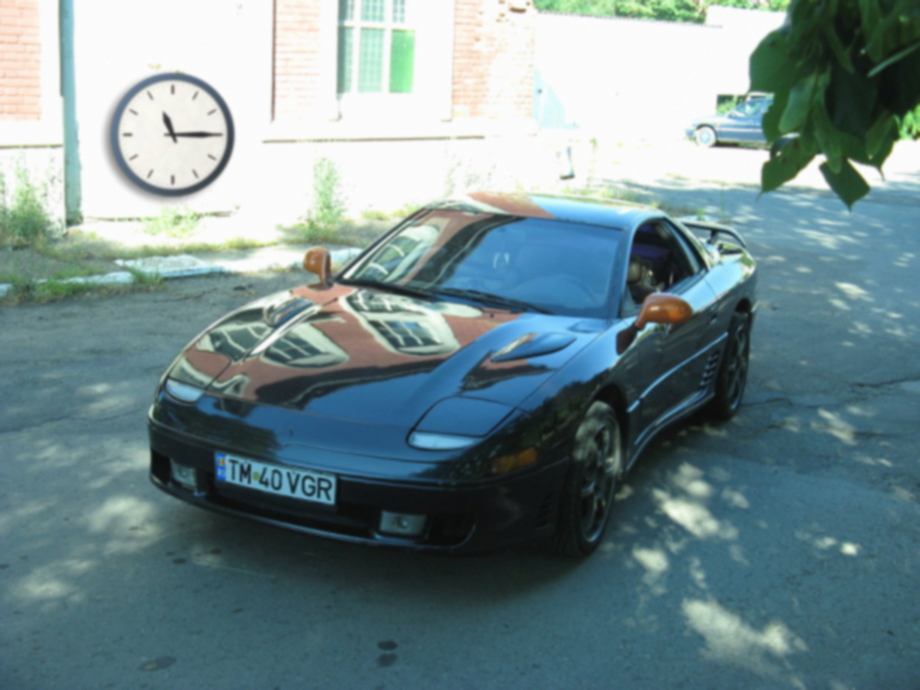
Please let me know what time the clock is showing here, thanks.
11:15
